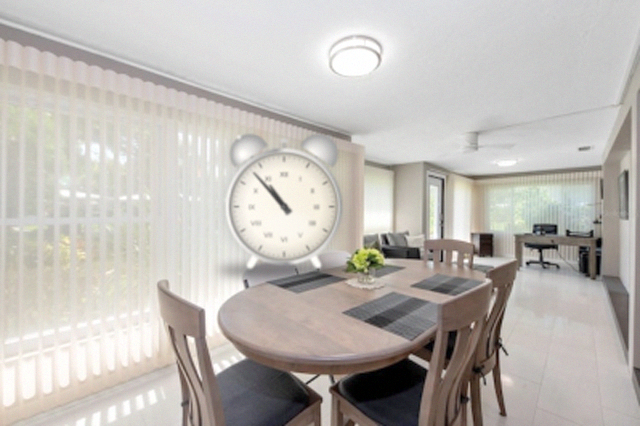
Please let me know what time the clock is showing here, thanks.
10:53
